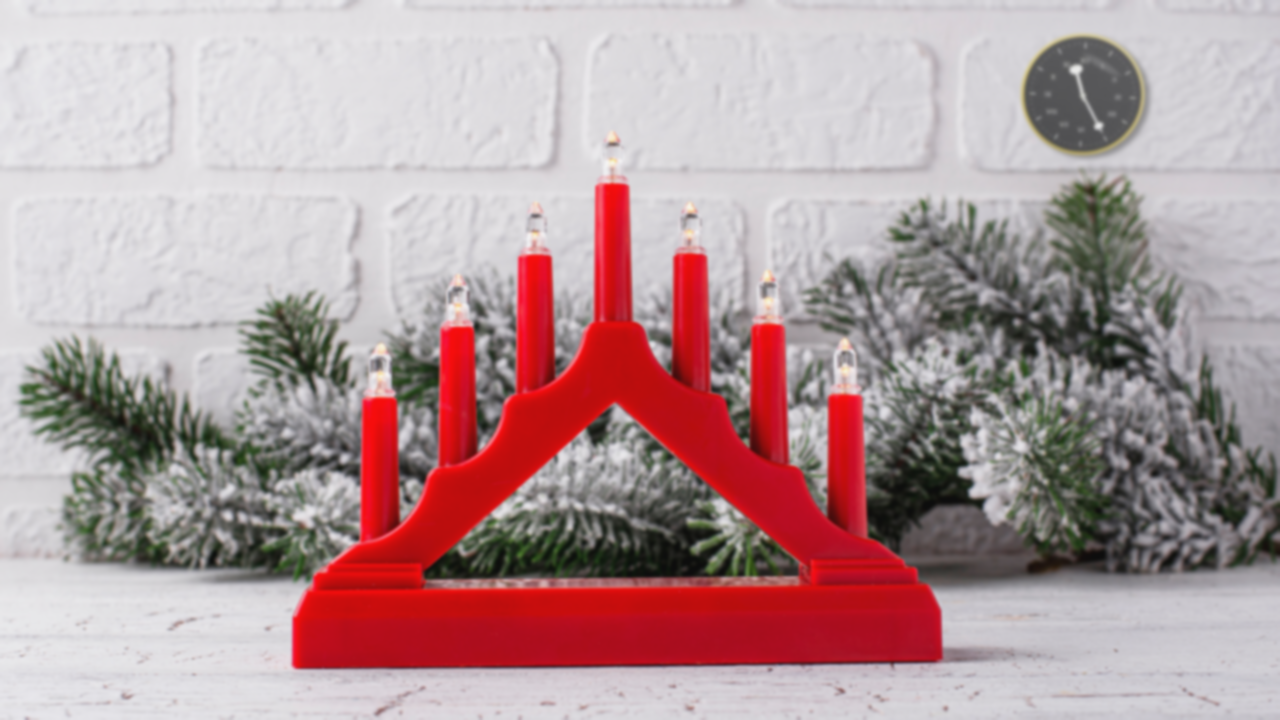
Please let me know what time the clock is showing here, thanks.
11:25
